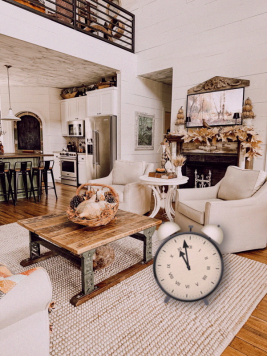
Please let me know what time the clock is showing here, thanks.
10:58
